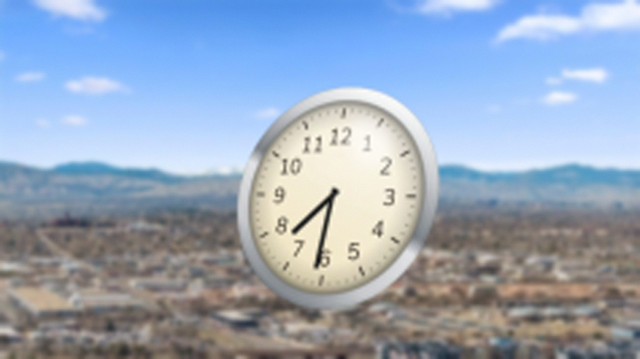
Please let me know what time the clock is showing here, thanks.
7:31
